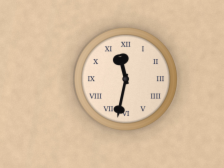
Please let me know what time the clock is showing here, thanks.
11:32
